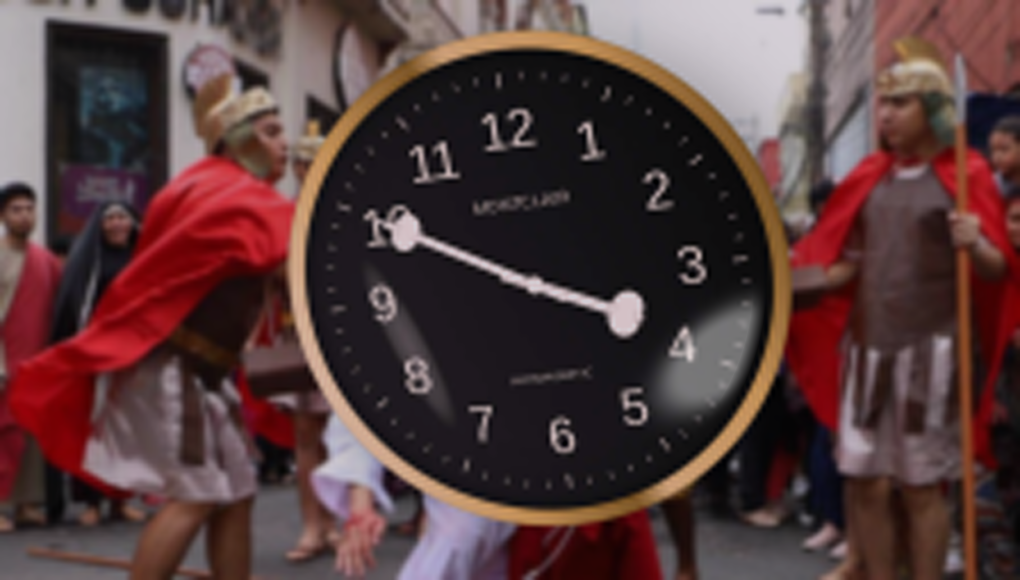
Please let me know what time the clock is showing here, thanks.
3:50
